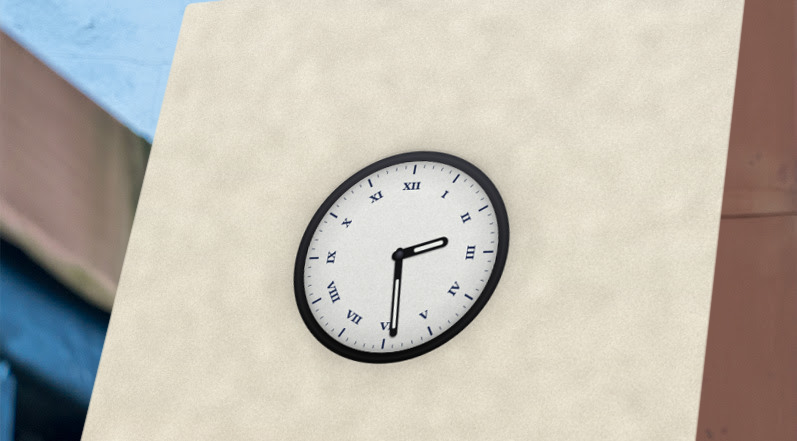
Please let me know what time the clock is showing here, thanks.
2:29
